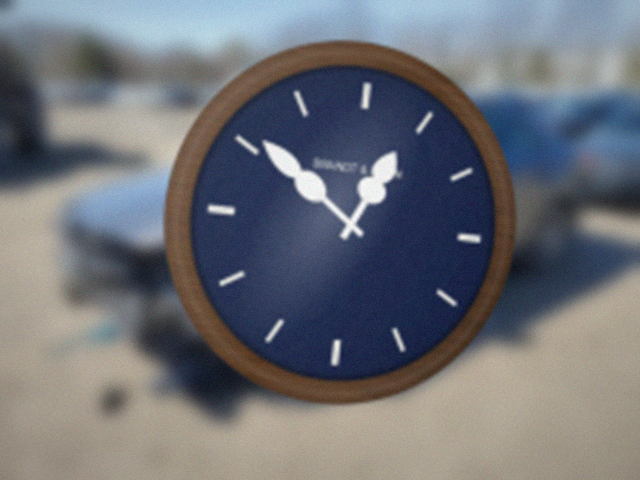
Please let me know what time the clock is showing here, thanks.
12:51
